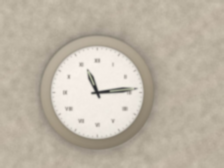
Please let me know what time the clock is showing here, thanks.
11:14
